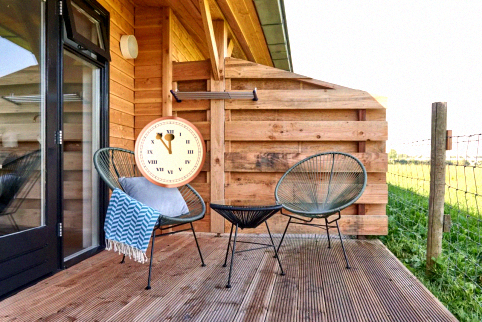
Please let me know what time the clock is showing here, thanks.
11:54
